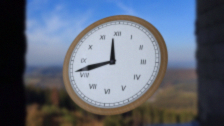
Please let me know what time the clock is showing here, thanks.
11:42
